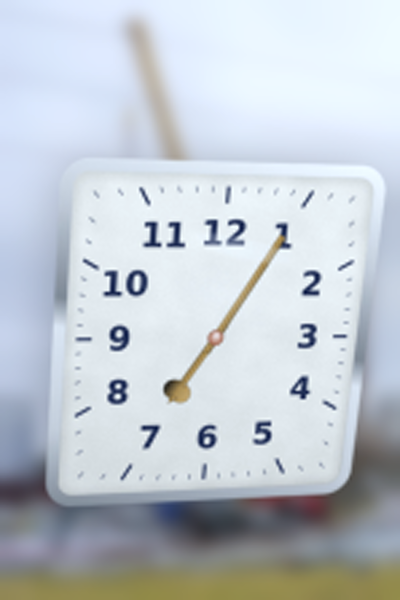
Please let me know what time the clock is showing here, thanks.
7:05
